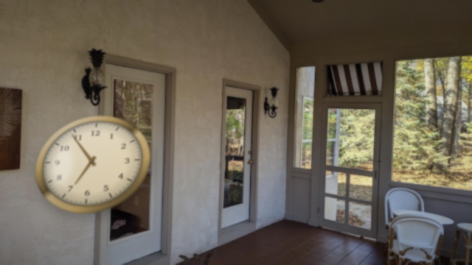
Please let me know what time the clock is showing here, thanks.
6:54
